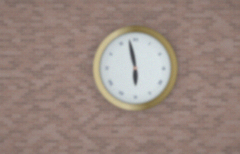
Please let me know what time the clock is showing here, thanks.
5:58
